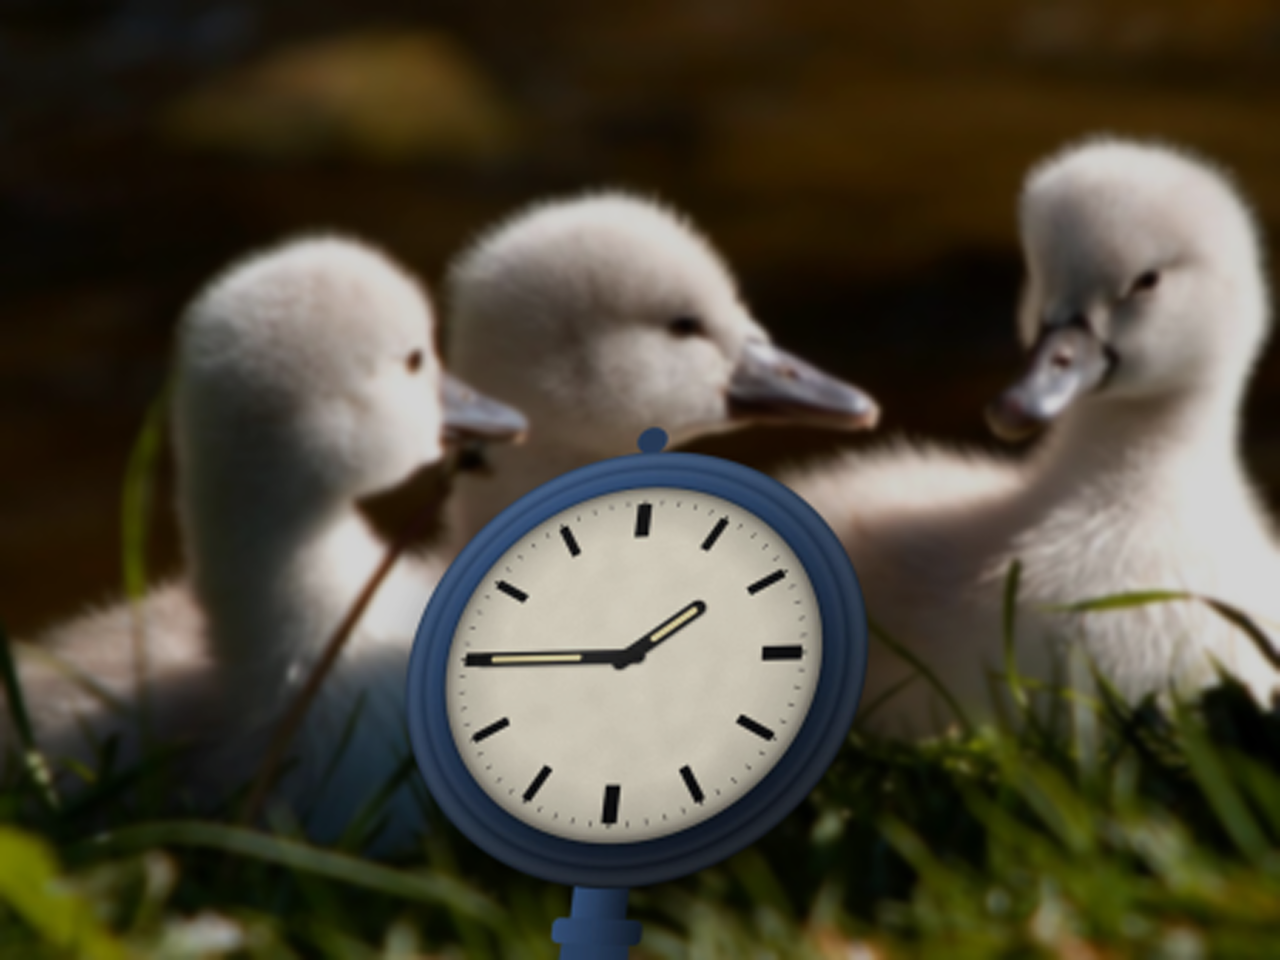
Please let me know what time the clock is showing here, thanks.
1:45
